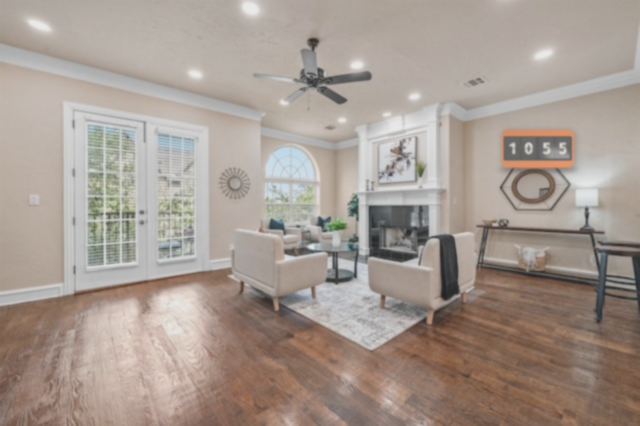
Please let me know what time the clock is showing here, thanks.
10:55
